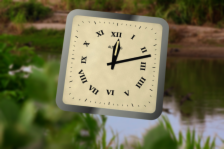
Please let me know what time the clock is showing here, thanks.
12:12
